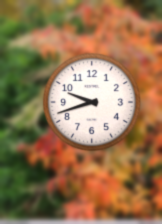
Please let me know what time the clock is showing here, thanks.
9:42
